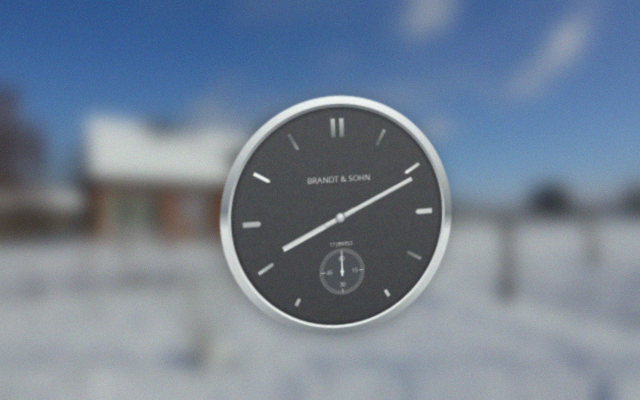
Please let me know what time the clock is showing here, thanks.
8:11
